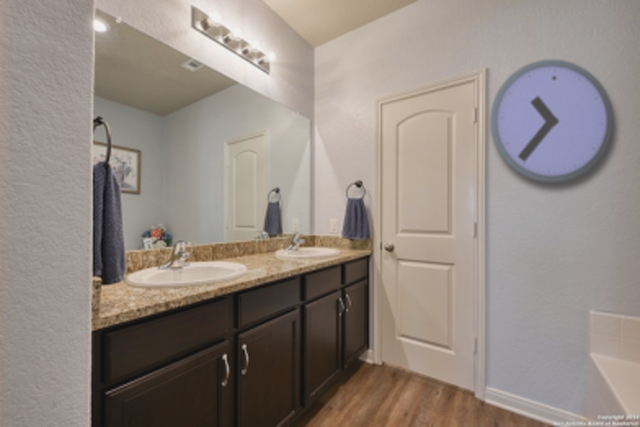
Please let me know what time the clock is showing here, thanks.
10:36
